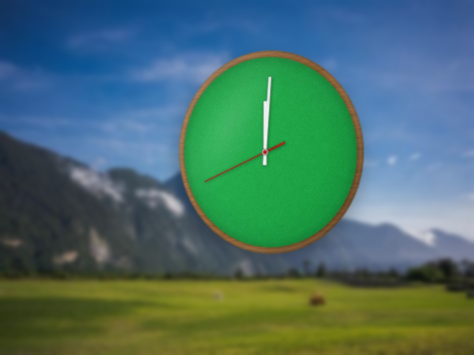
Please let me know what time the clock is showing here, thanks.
12:00:41
